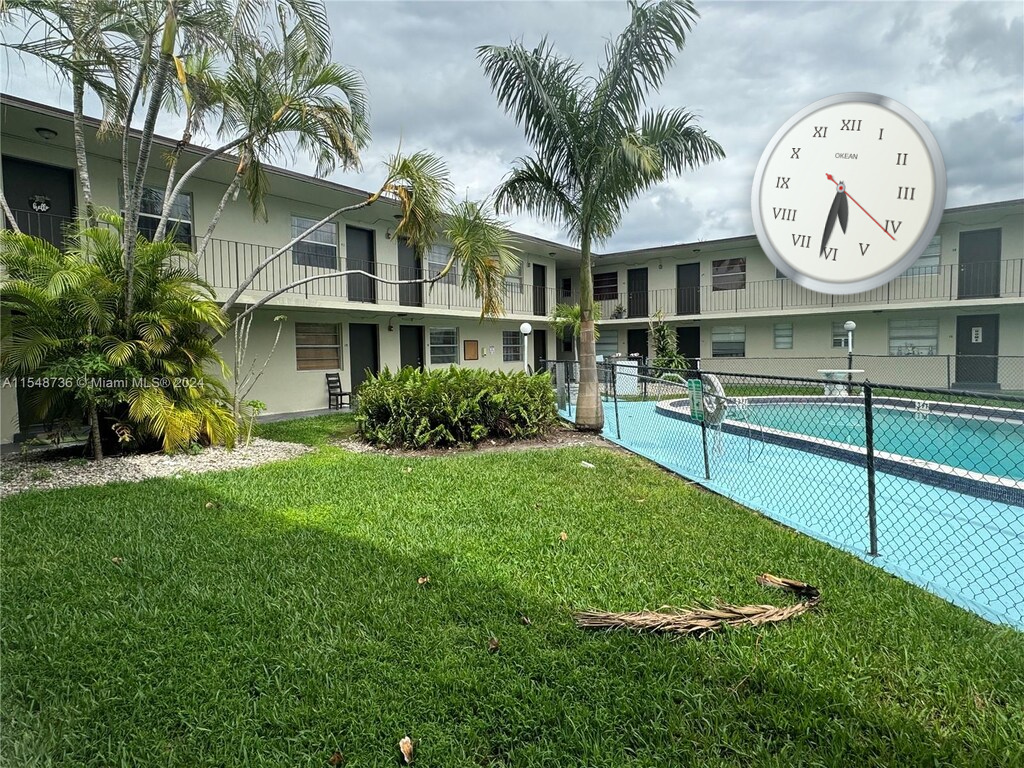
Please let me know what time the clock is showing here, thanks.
5:31:21
